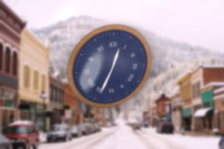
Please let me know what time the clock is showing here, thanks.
12:34
